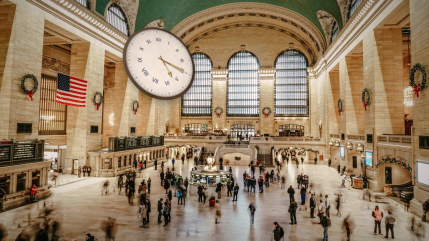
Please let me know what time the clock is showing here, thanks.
5:20
